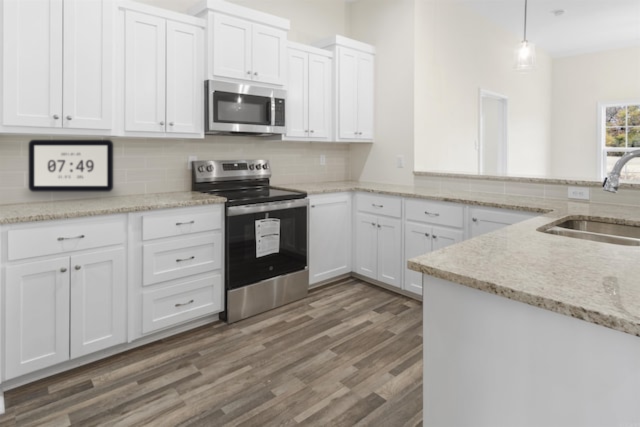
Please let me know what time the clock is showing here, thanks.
7:49
